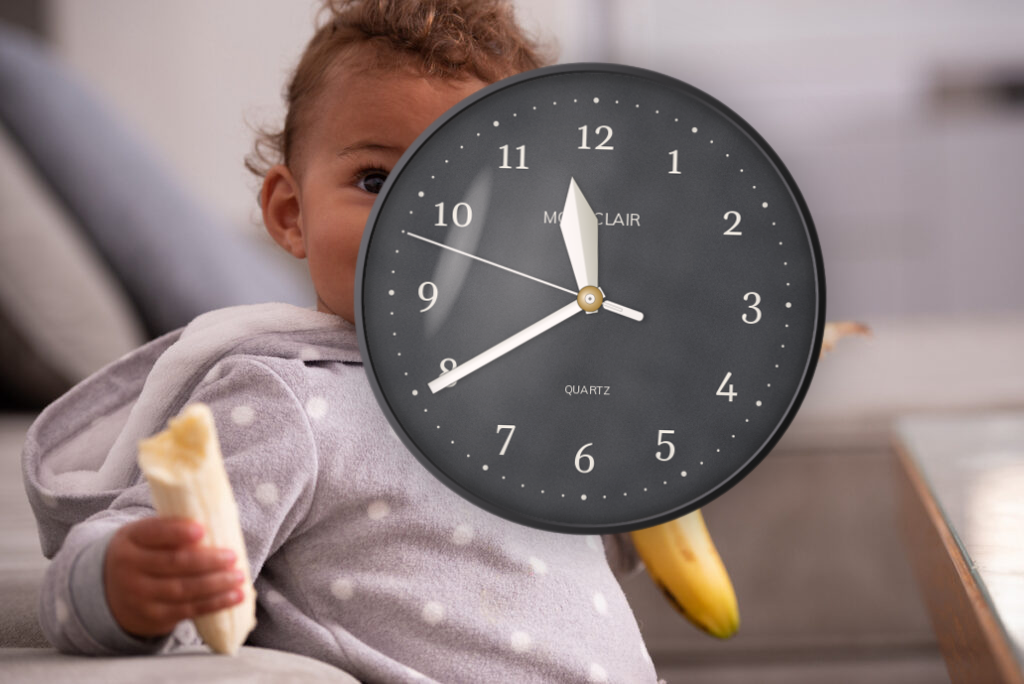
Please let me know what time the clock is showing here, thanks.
11:39:48
